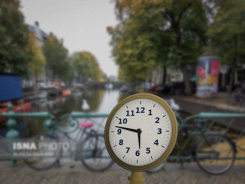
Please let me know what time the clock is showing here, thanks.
5:47
